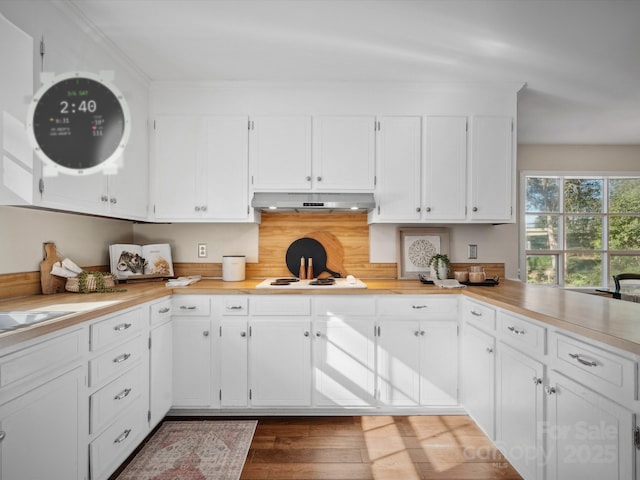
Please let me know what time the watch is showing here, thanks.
2:40
